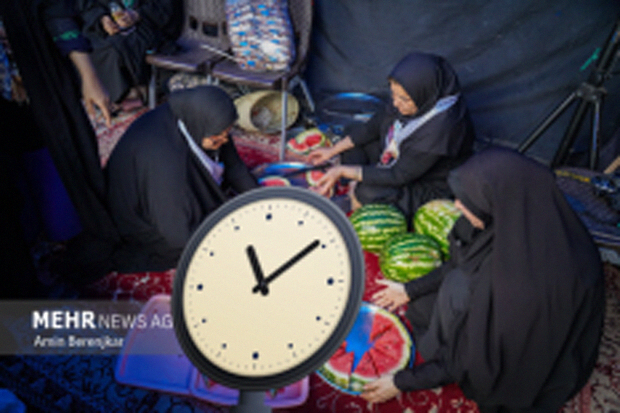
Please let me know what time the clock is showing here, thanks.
11:09
